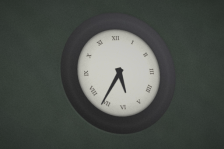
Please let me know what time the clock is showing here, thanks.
5:36
